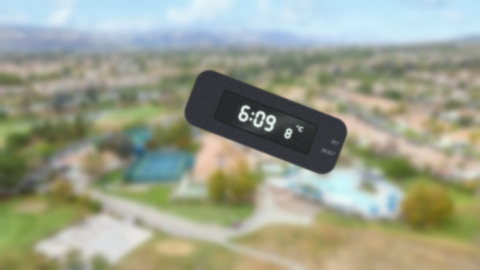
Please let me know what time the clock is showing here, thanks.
6:09
